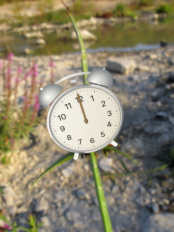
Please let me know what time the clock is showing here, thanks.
12:00
